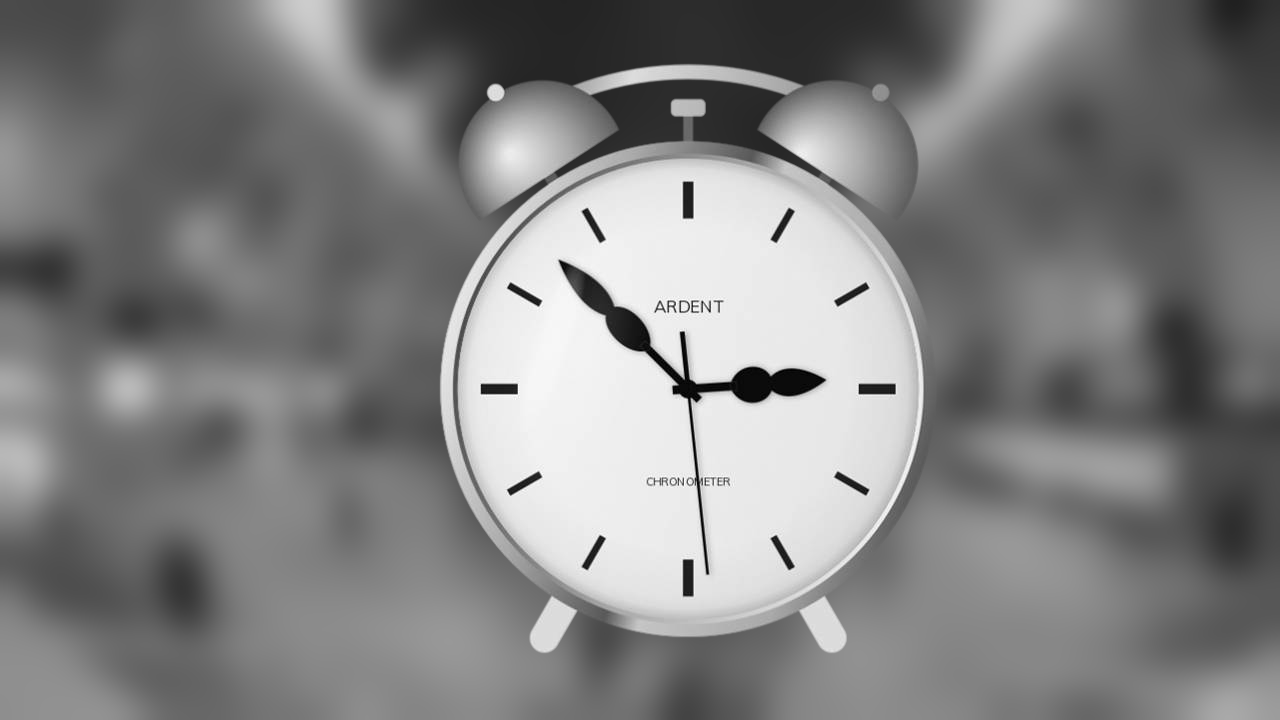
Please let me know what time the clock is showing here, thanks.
2:52:29
